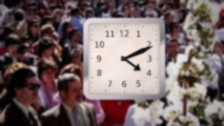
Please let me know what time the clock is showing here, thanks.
4:11
